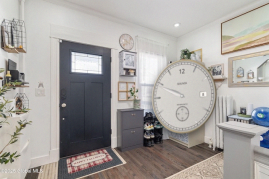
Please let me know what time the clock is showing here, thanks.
9:49
